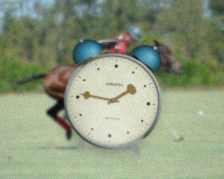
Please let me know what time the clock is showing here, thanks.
1:46
